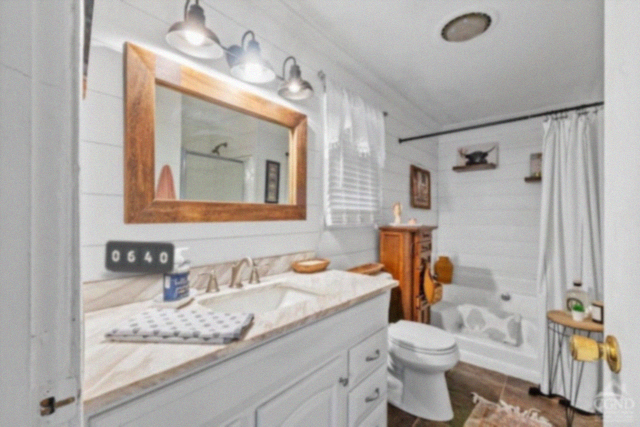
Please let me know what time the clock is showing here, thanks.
6:40
